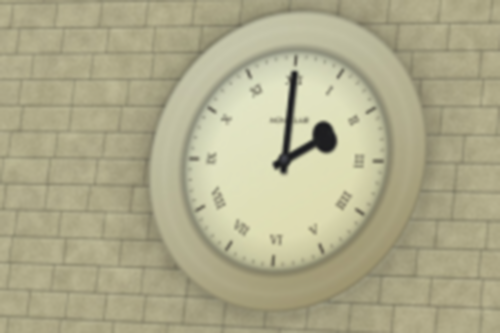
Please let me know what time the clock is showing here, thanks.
2:00
